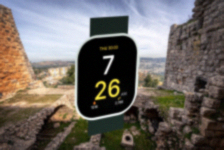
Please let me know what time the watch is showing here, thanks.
7:26
